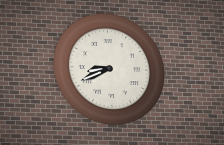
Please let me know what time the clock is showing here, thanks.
8:41
